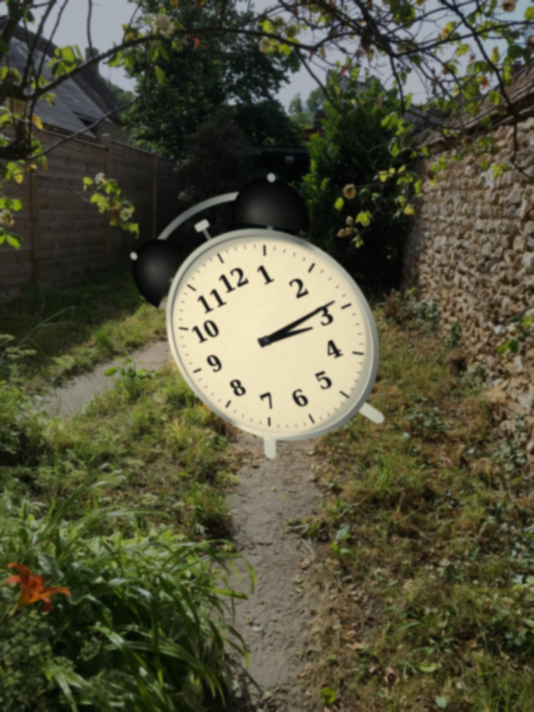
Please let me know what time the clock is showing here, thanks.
3:14
